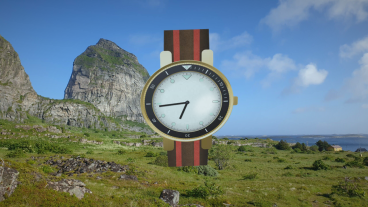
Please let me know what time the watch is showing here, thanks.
6:44
